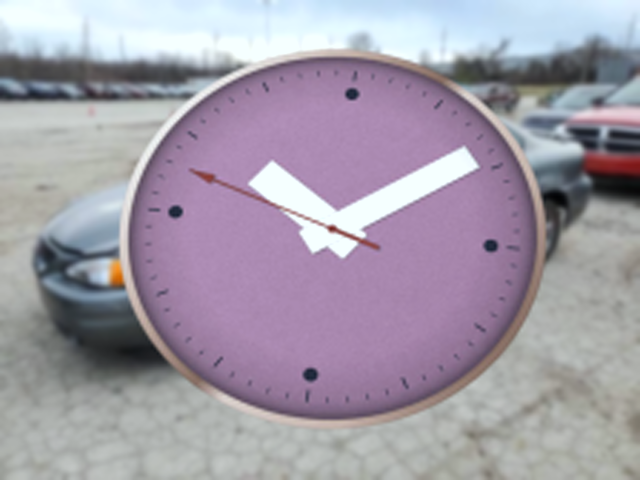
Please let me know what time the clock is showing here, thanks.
10:08:48
